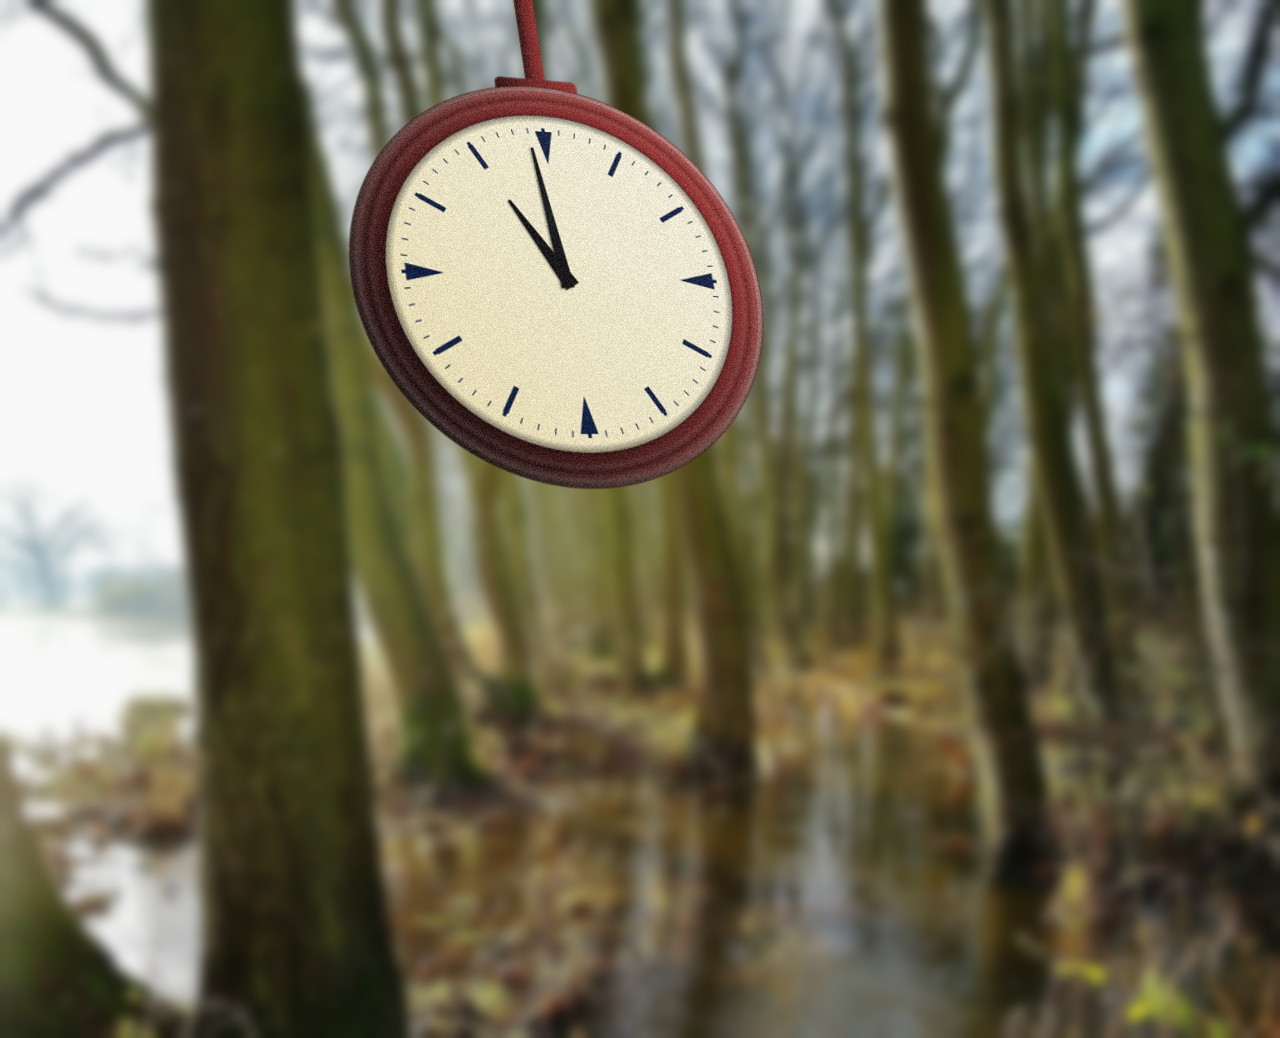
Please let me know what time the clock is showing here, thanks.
10:59
